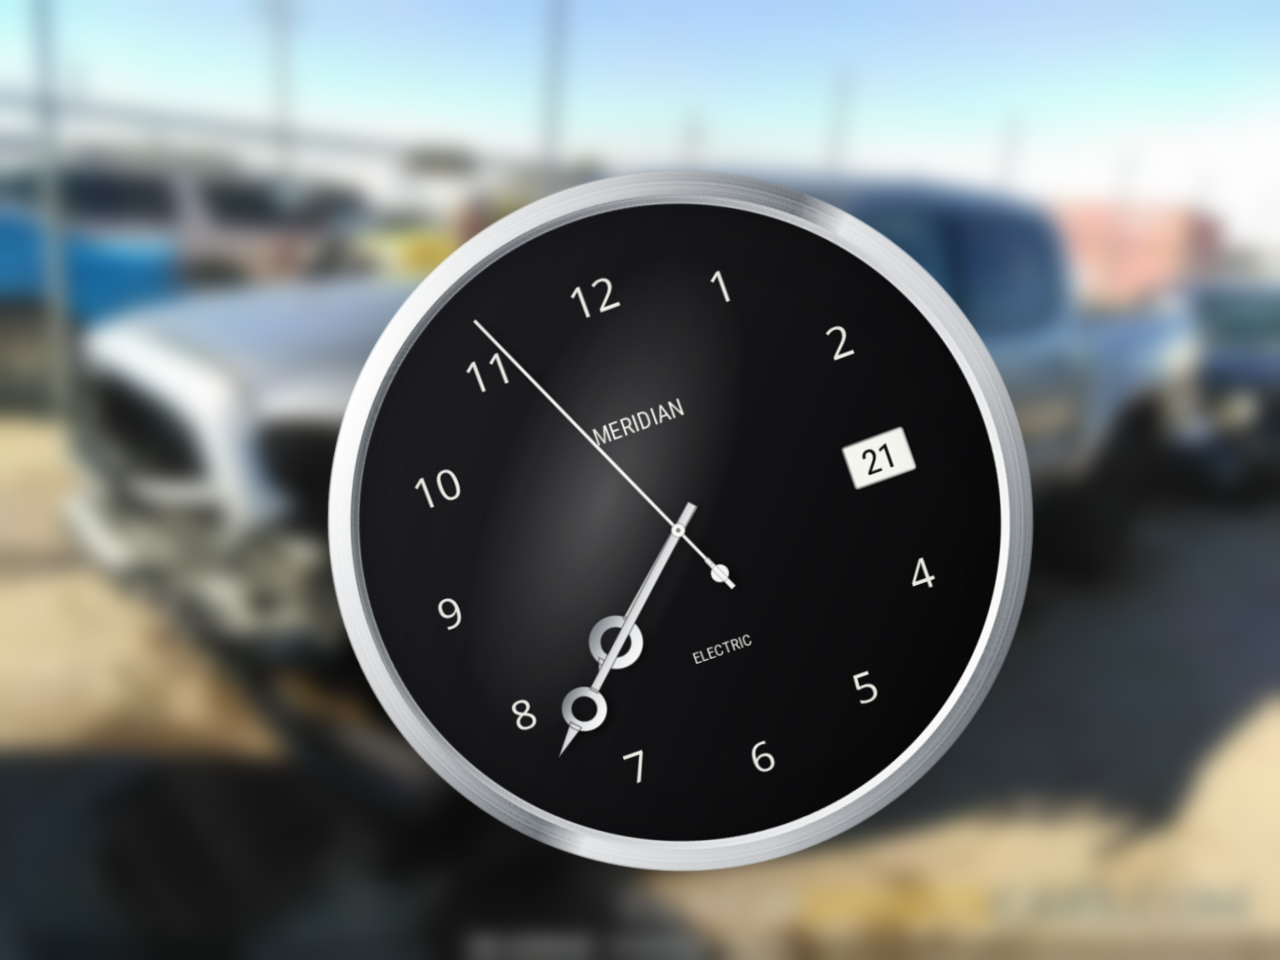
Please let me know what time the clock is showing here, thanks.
7:37:56
